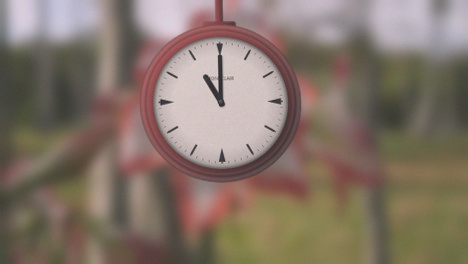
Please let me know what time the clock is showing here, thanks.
11:00
